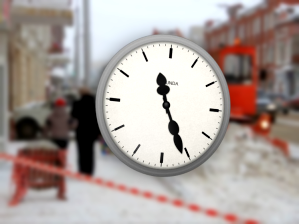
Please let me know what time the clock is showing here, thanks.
11:26
